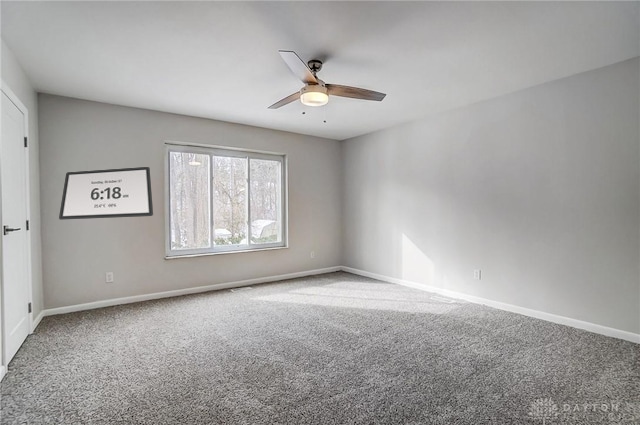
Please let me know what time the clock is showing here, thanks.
6:18
